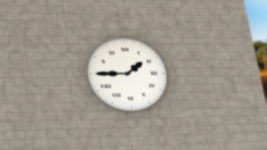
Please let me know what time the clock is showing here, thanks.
1:45
